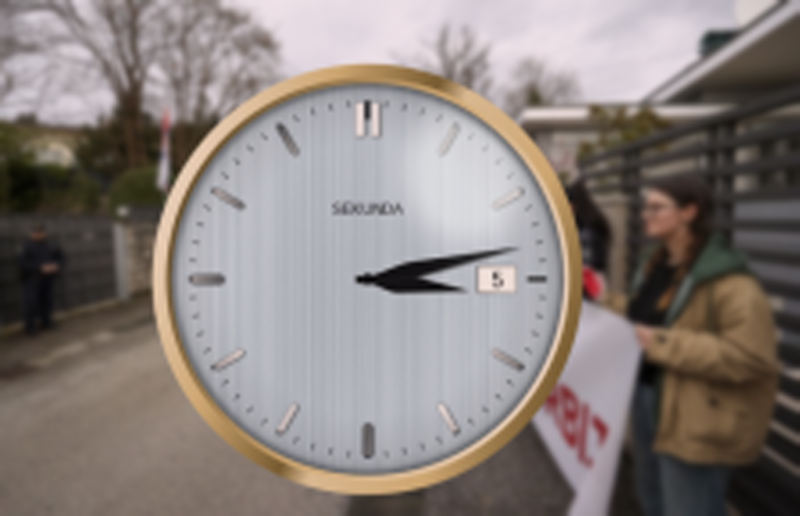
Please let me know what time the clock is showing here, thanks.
3:13
